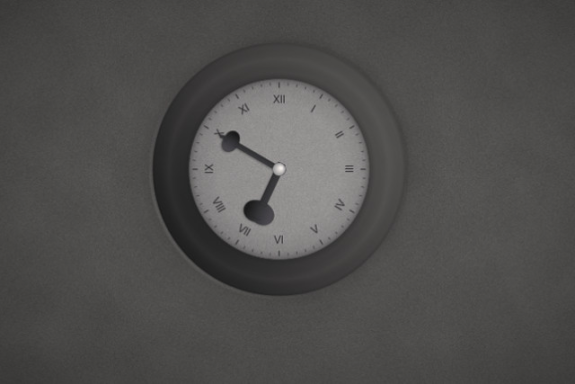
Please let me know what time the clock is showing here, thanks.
6:50
